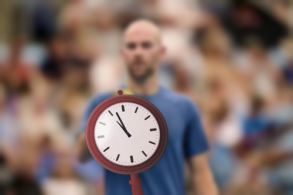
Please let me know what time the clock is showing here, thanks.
10:57
